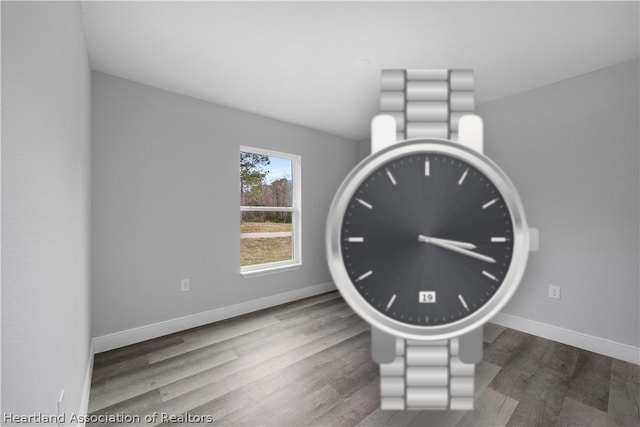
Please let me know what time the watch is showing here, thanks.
3:18
